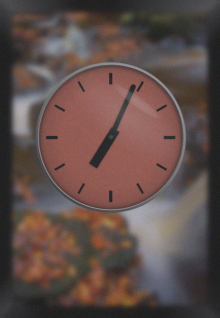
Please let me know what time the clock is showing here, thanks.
7:04
